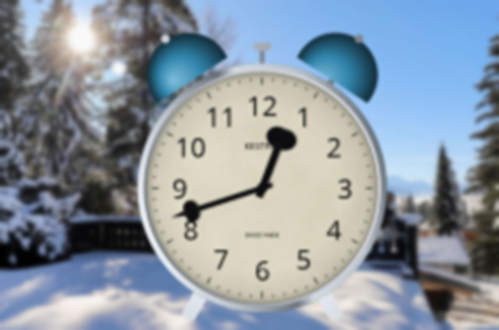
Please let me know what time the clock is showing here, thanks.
12:42
